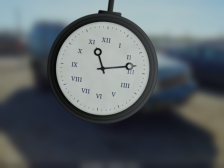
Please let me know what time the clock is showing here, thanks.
11:13
